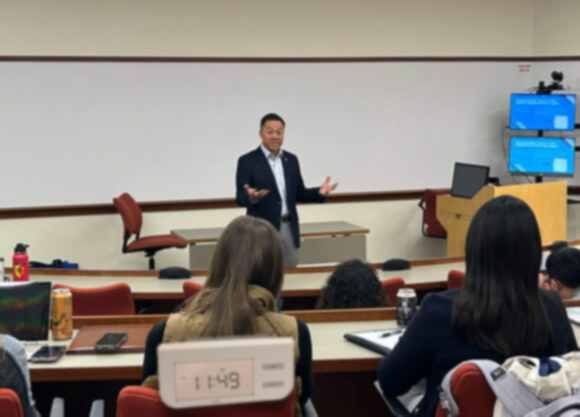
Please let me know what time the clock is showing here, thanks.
11:49
